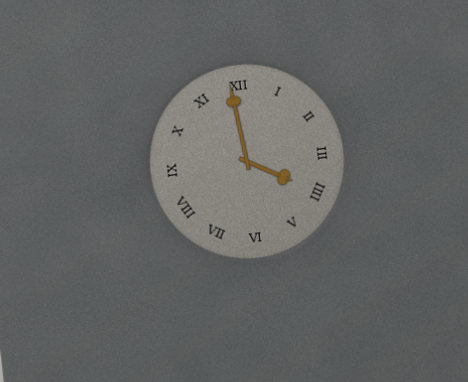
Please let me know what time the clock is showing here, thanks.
3:59
